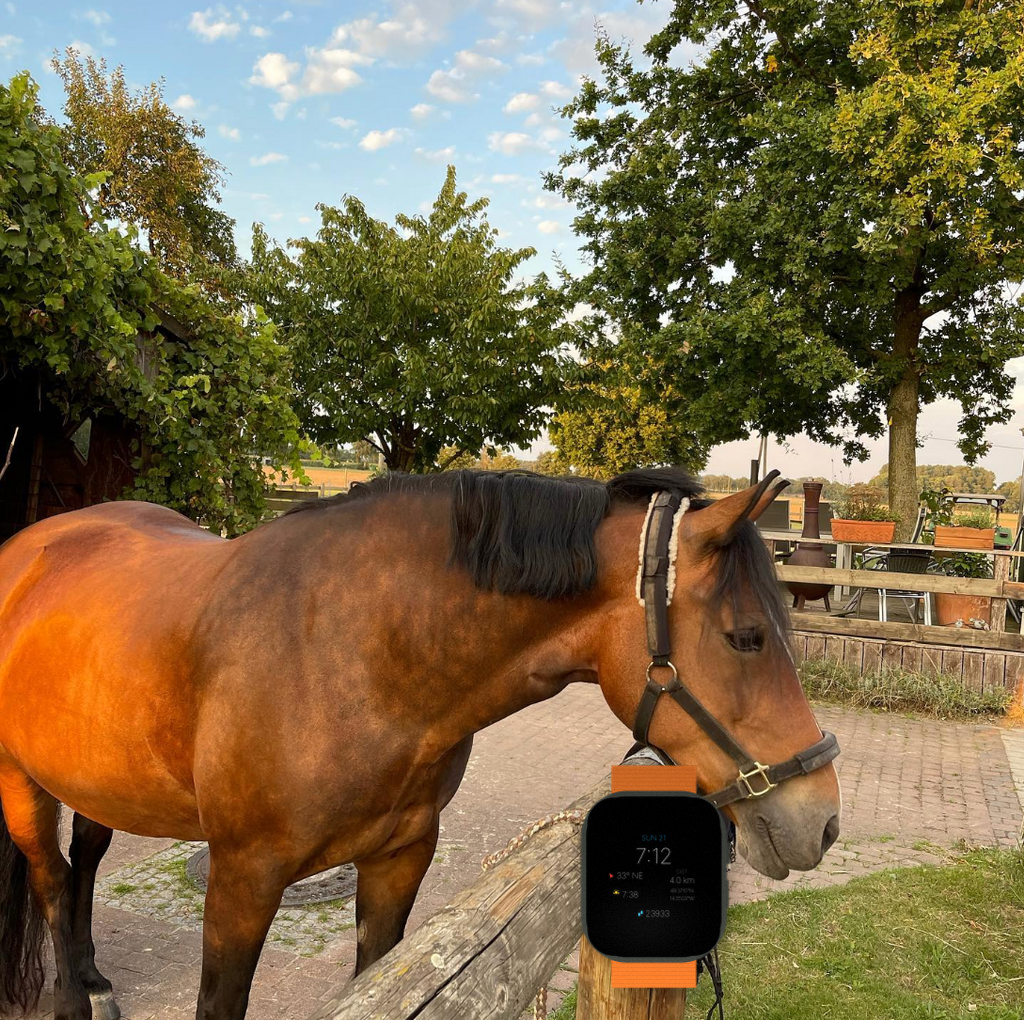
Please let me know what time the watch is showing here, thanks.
7:12
